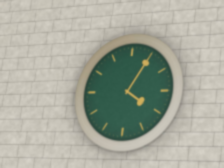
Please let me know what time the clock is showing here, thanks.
4:05
